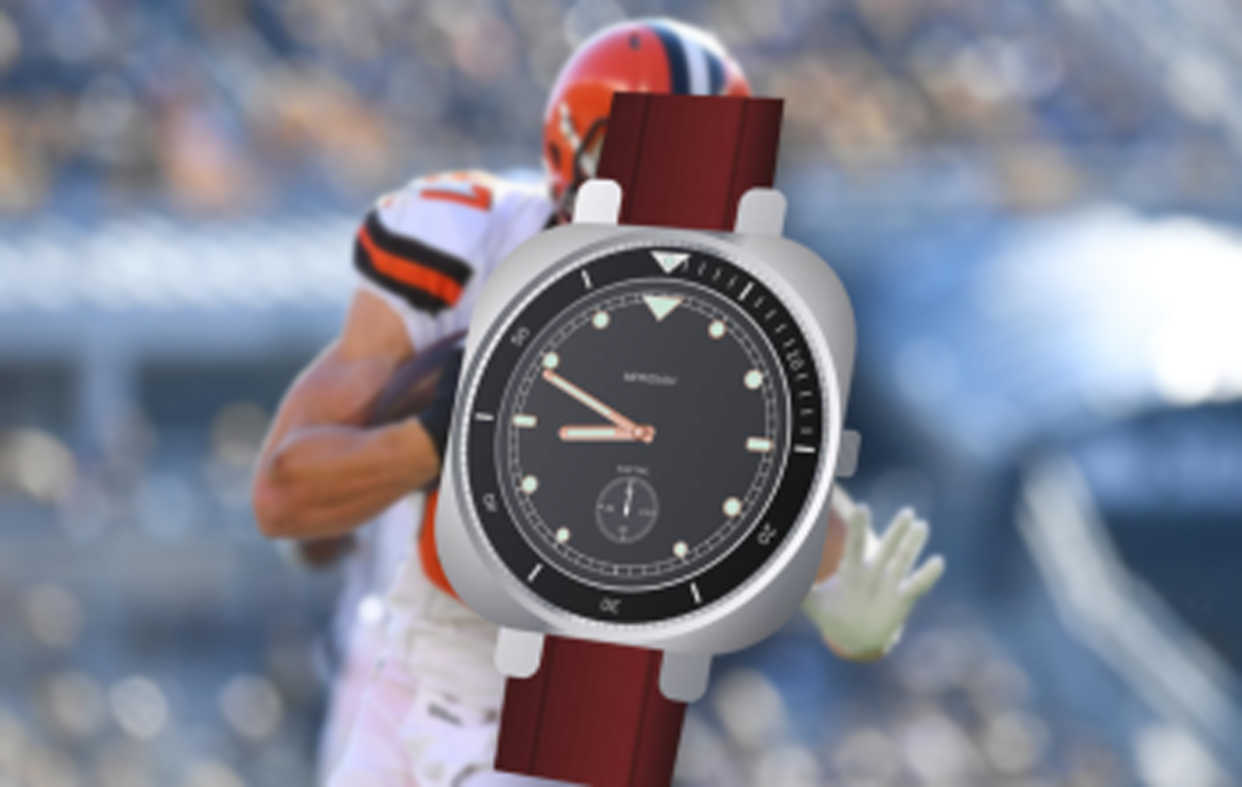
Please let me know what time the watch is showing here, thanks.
8:49
